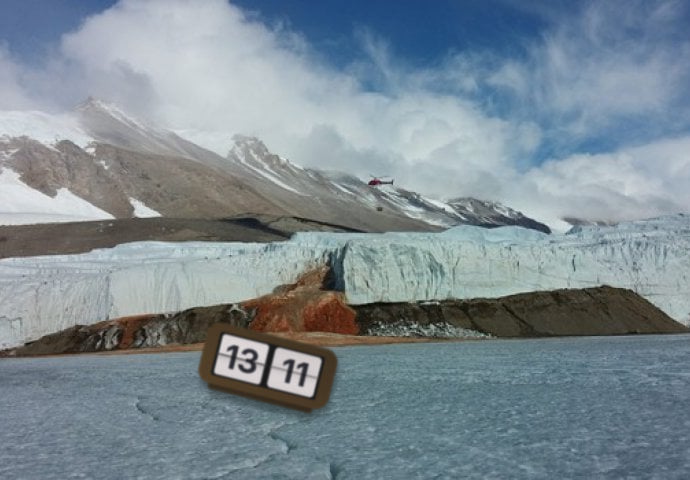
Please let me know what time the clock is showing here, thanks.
13:11
